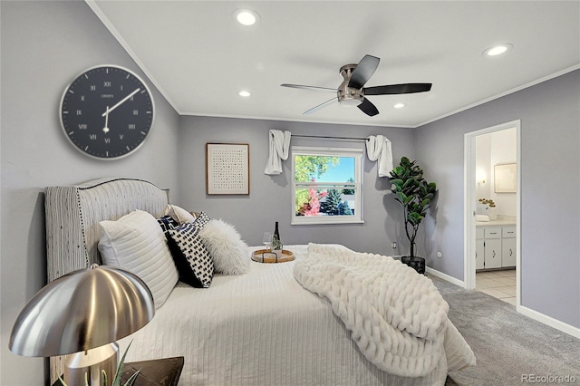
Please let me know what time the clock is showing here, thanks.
6:09
